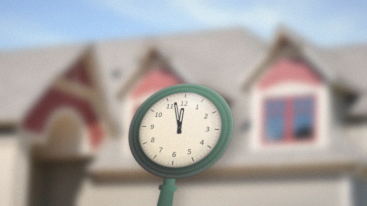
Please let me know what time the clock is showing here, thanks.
11:57
